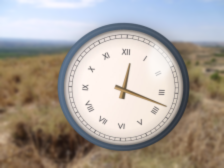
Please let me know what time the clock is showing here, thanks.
12:18
